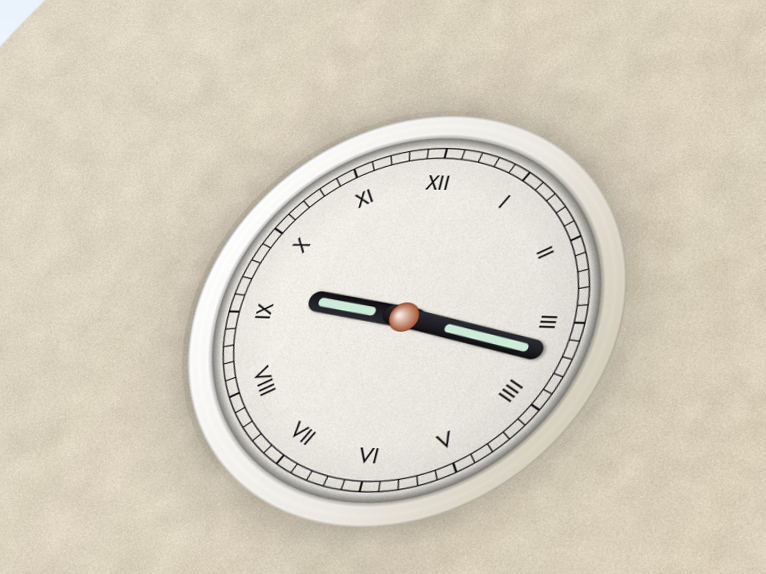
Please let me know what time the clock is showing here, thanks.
9:17
